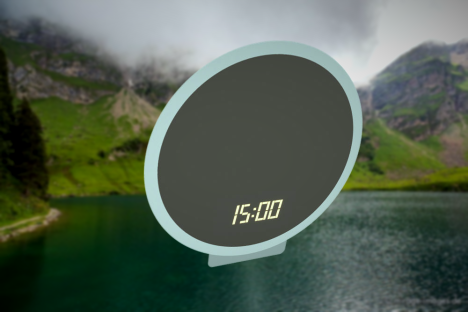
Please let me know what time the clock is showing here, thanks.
15:00
